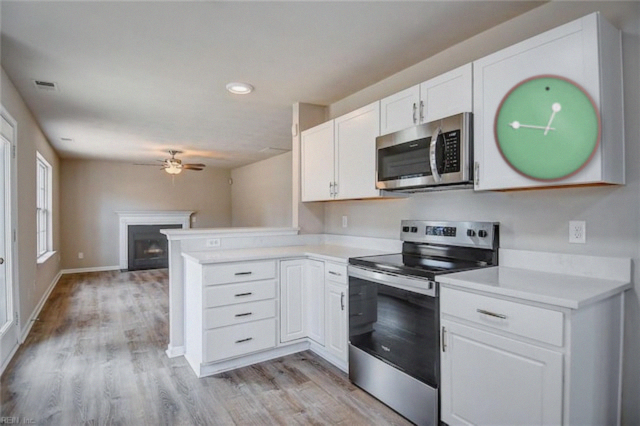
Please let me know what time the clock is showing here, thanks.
12:46
